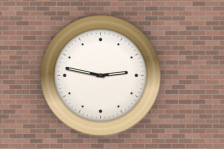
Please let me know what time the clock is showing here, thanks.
2:47
